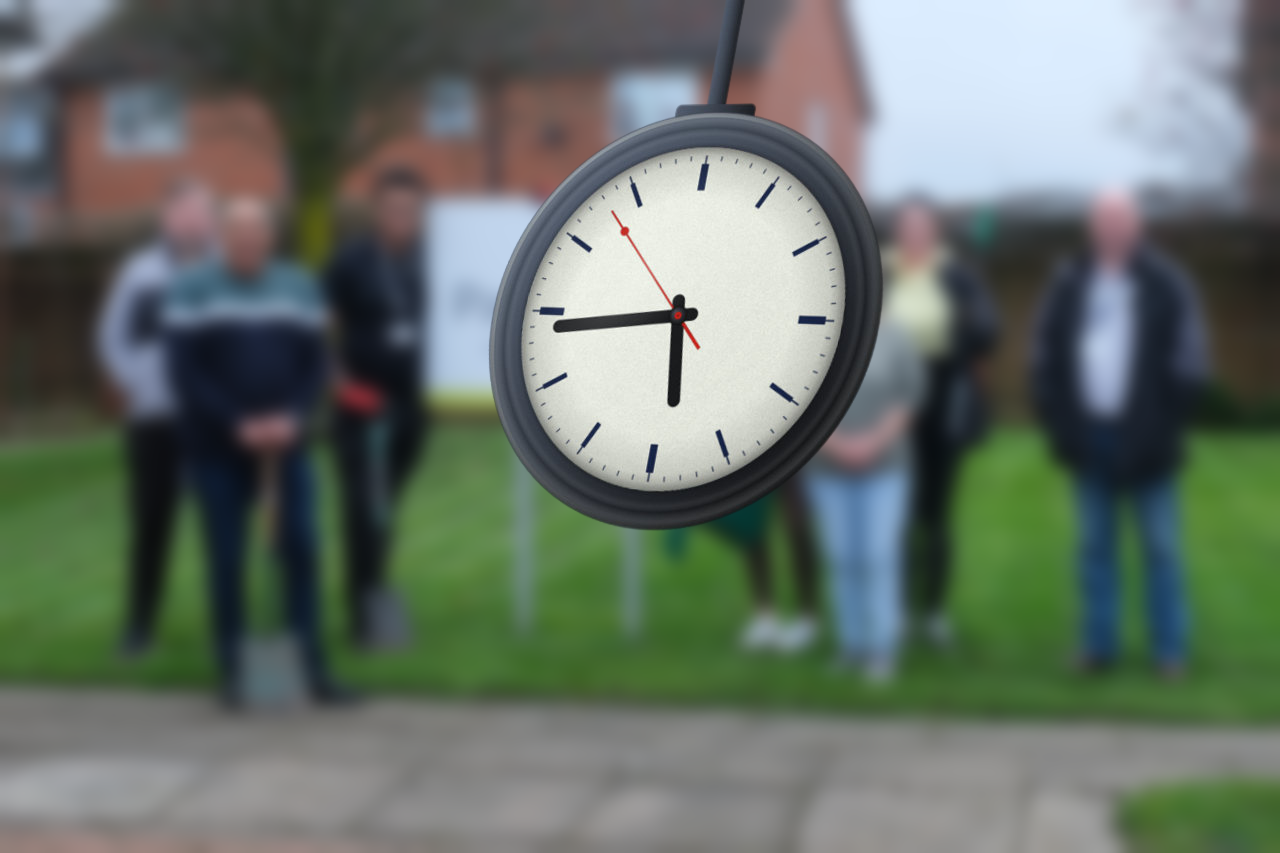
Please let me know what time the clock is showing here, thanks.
5:43:53
